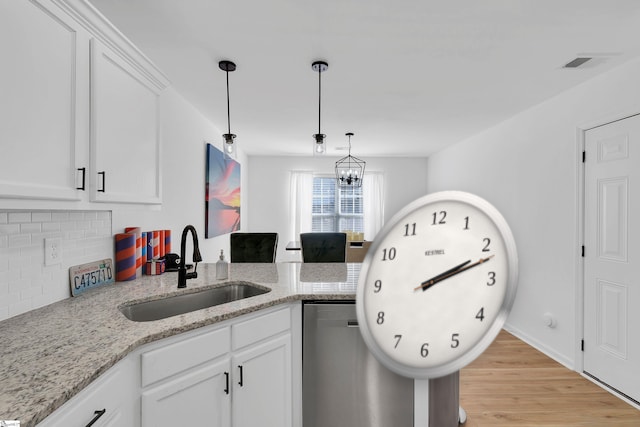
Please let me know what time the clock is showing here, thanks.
2:12:12
